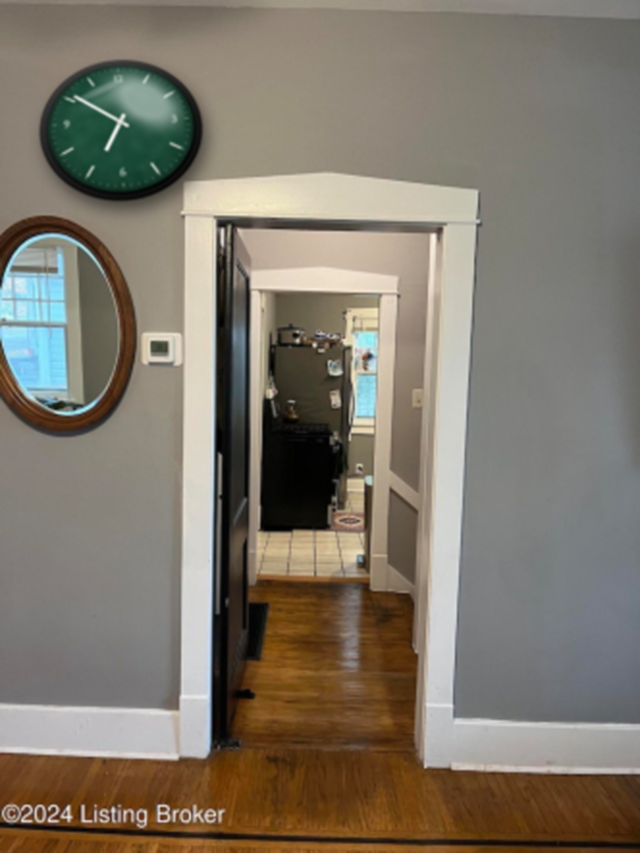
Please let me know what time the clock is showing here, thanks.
6:51
